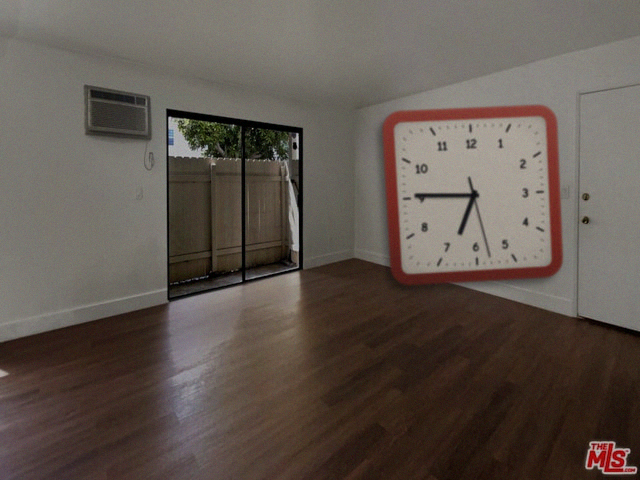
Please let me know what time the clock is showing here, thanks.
6:45:28
